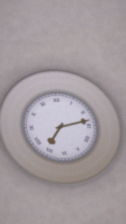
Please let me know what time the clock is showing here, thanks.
7:13
